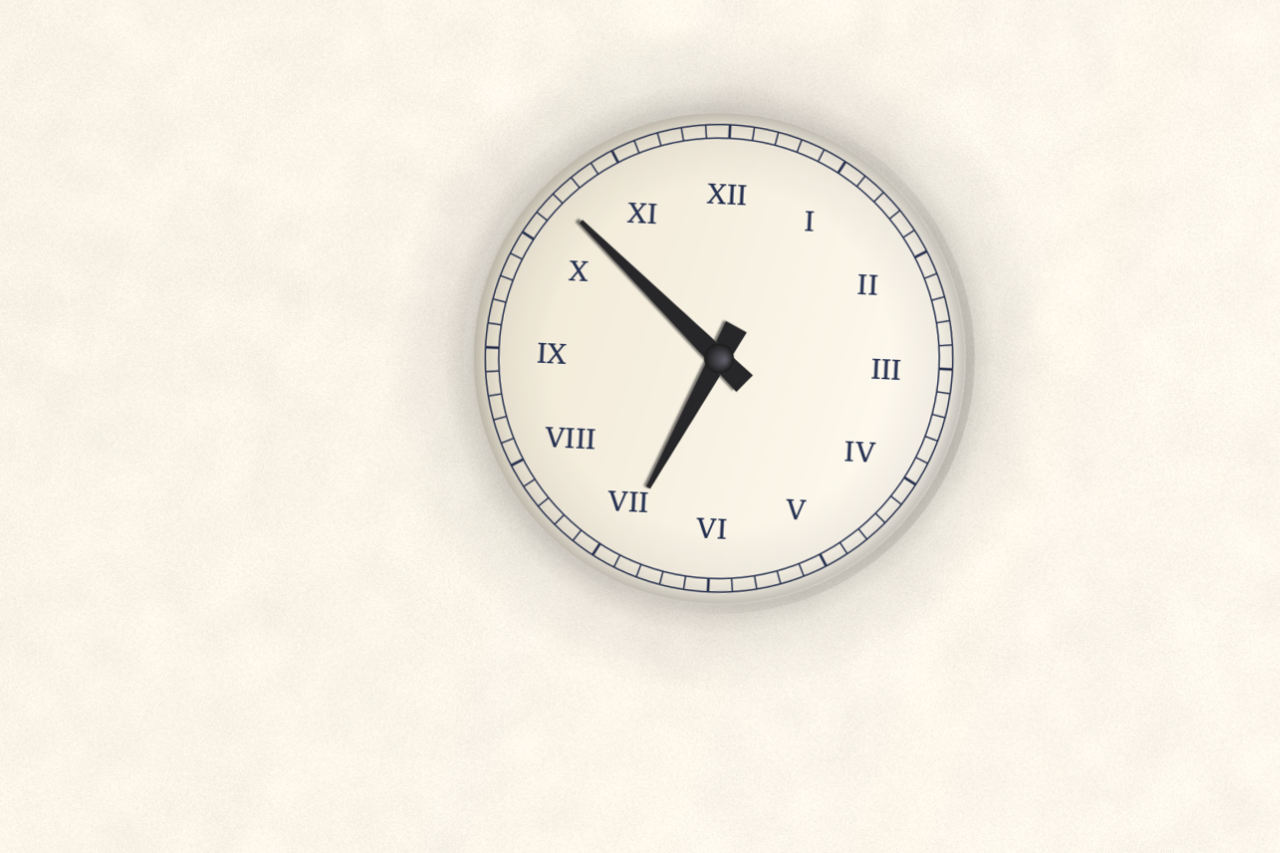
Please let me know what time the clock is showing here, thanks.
6:52
